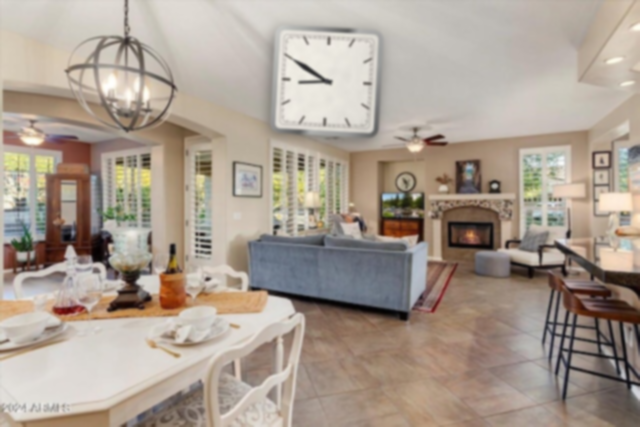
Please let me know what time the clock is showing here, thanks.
8:50
